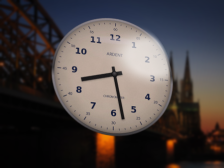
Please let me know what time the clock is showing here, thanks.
8:28
